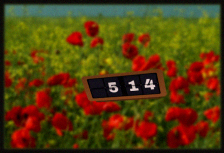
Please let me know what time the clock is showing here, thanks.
5:14
